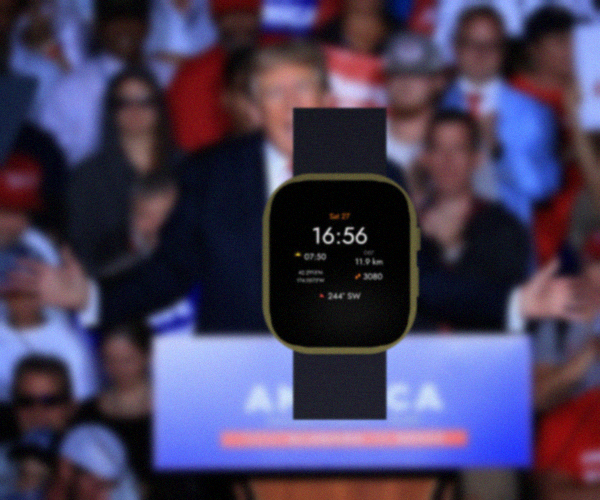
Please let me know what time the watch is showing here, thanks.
16:56
